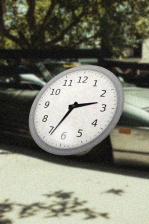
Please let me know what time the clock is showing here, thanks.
2:34
